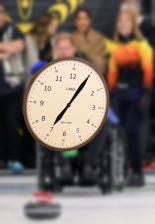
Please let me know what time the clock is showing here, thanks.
7:05
